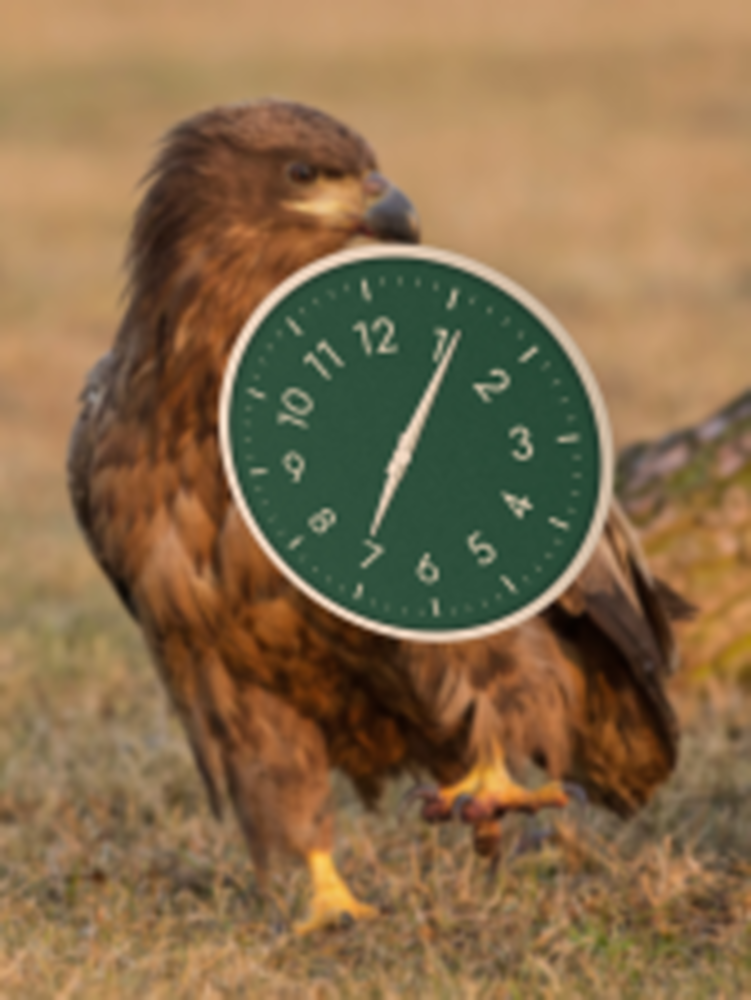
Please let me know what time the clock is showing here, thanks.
7:06
